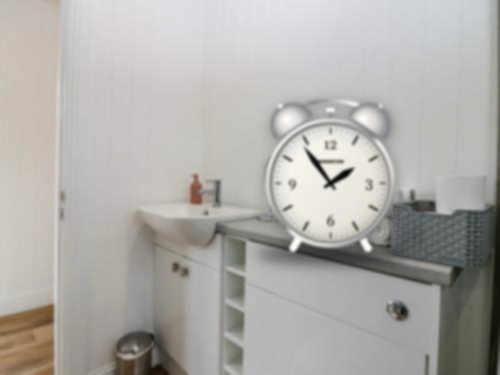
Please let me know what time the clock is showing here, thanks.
1:54
